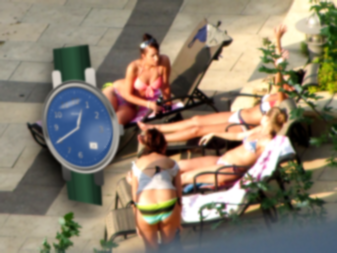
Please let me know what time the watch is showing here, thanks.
12:40
